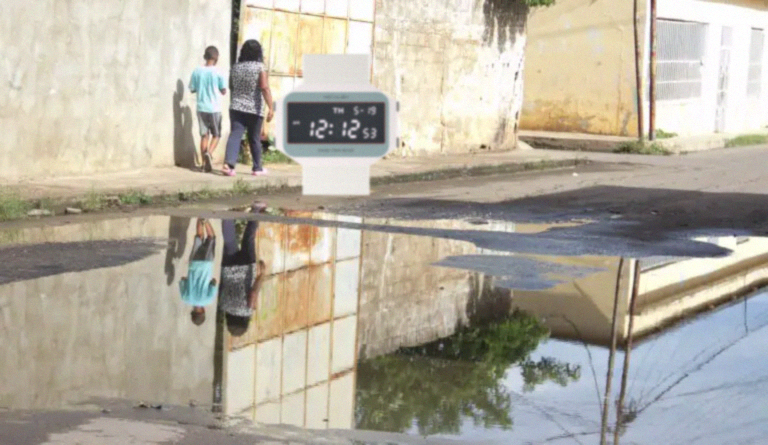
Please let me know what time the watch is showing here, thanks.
12:12
